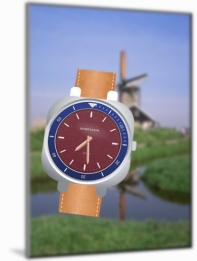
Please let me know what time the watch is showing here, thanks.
7:29
